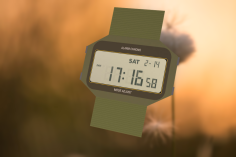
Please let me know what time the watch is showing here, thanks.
17:16:58
